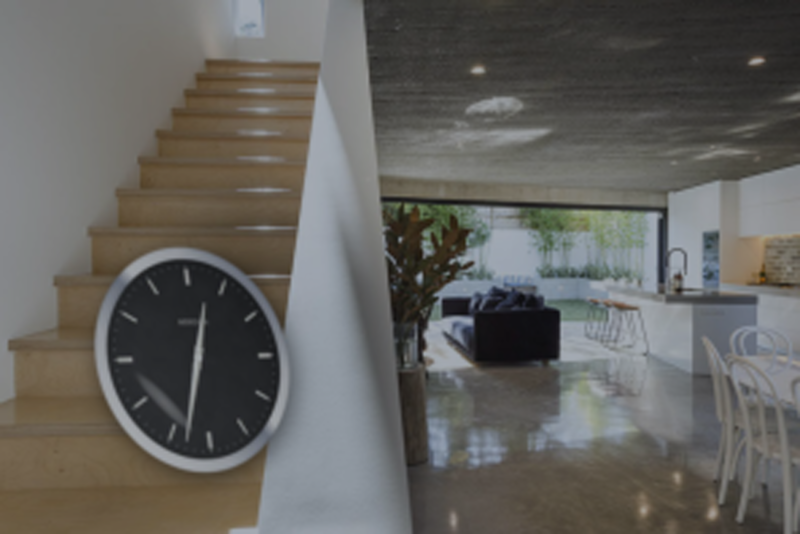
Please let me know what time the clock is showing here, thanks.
12:33
